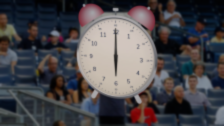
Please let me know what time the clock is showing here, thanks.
6:00
